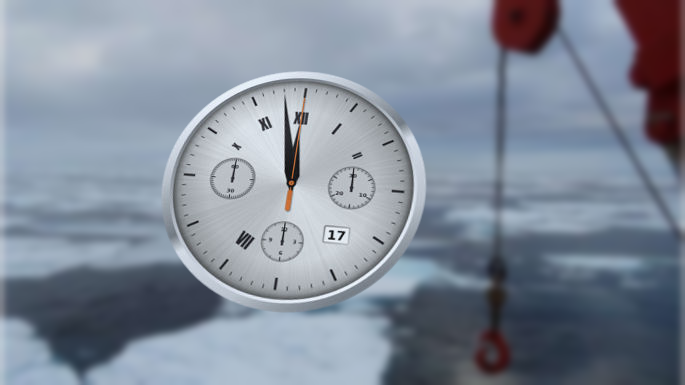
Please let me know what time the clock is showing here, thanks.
11:58
